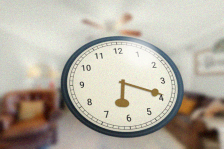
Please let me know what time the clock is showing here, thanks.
6:19
